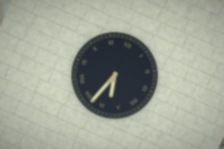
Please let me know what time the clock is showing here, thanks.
5:33
